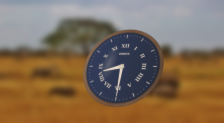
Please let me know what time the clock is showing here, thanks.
8:30
